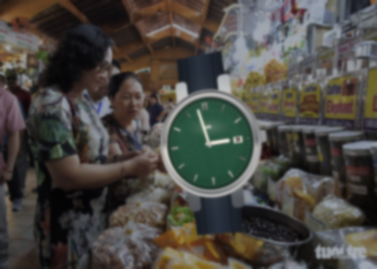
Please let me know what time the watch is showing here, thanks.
2:58
